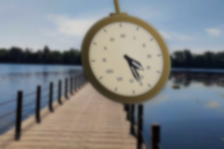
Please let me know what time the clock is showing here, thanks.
4:27
